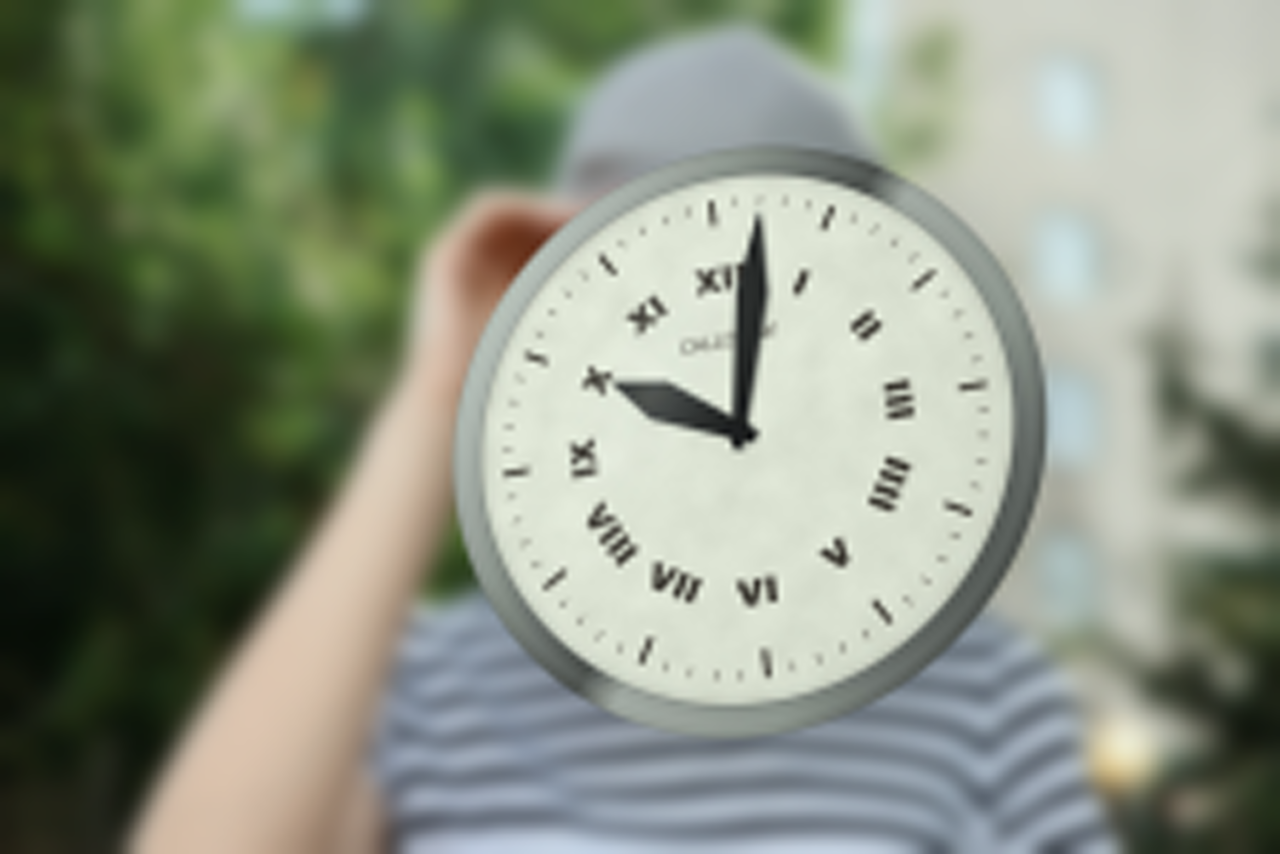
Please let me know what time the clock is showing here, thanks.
10:02
